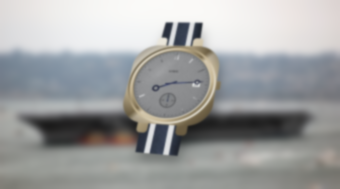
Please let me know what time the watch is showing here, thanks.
8:14
